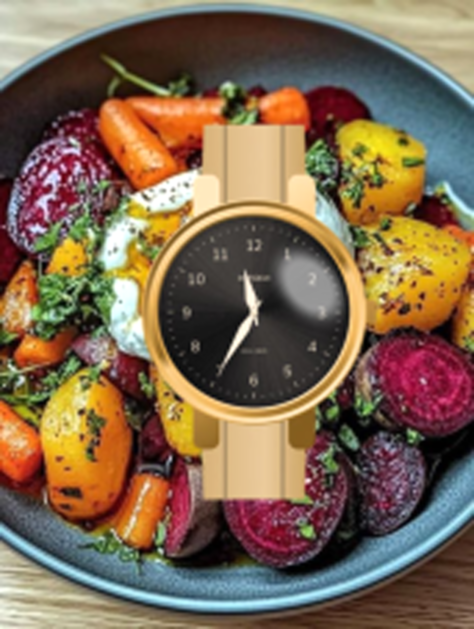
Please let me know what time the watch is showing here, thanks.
11:35
